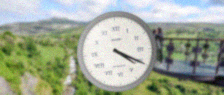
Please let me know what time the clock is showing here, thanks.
4:20
